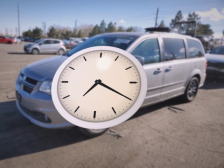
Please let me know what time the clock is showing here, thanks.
7:20
